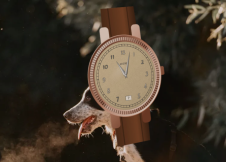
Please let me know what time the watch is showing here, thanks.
11:03
